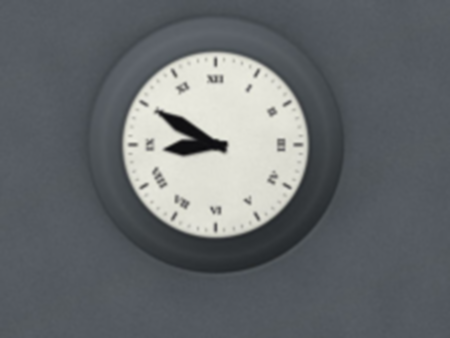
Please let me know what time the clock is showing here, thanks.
8:50
